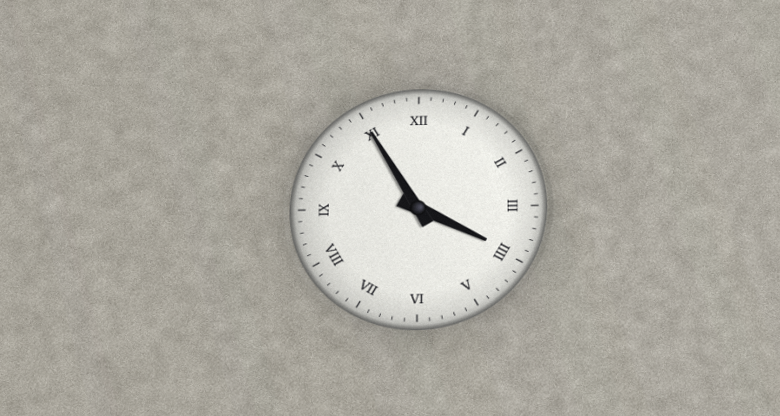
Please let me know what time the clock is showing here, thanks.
3:55
